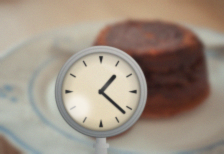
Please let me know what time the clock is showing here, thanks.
1:22
